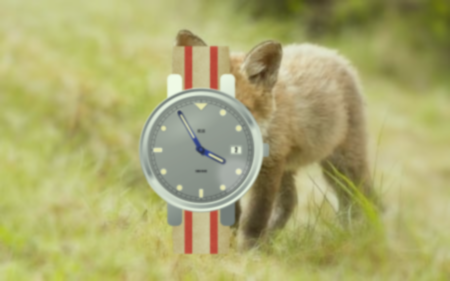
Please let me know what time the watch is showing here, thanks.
3:55
